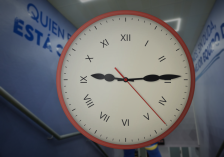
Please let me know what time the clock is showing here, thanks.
9:14:23
